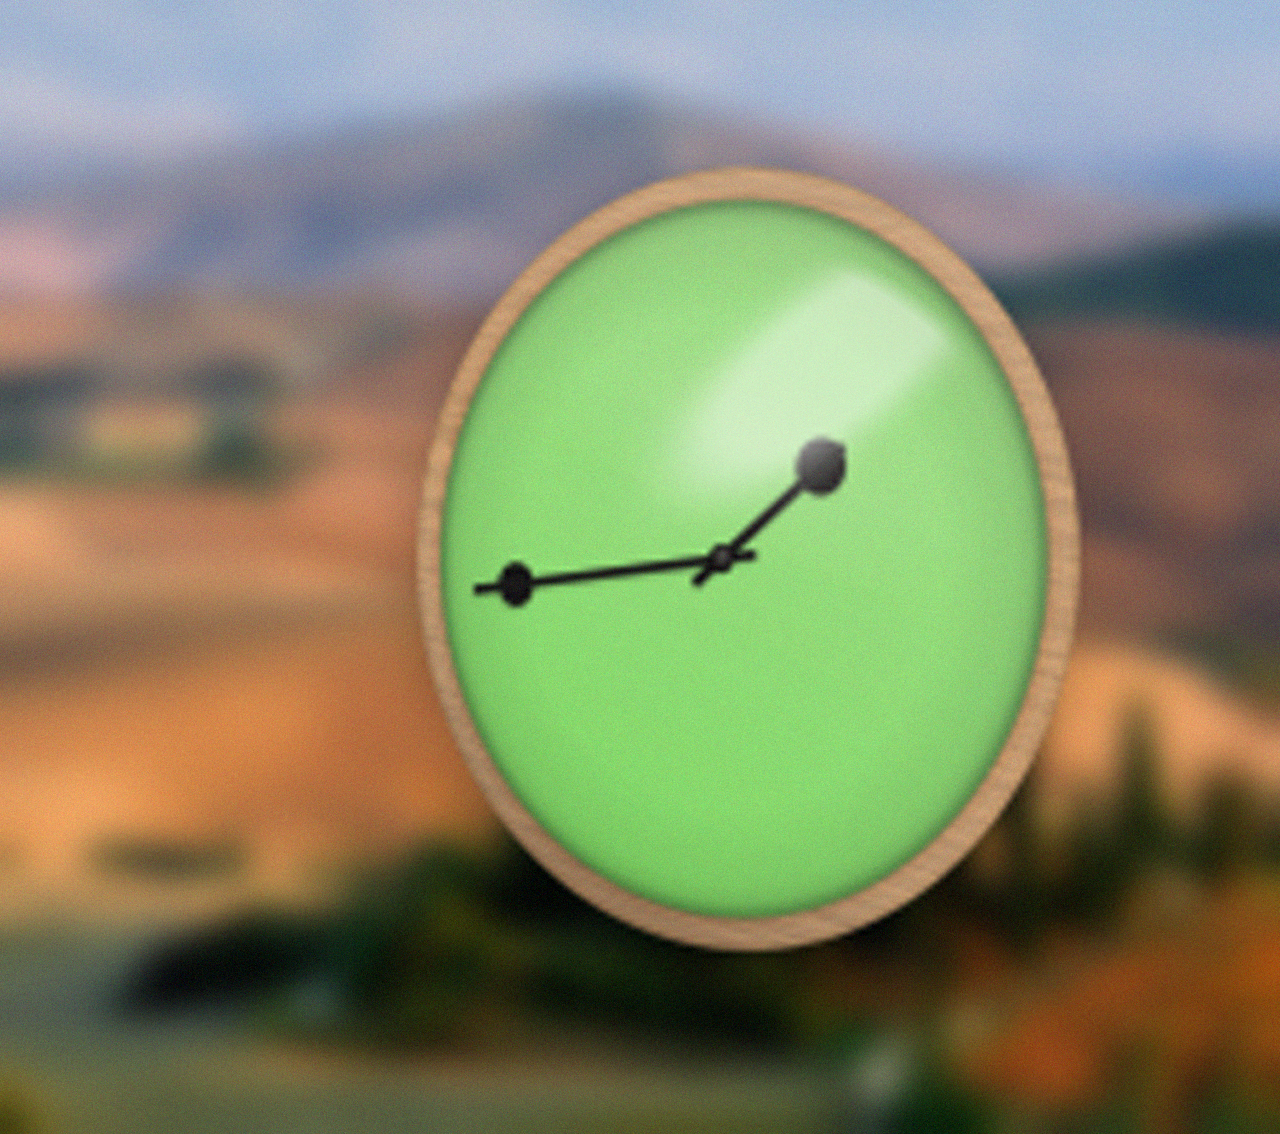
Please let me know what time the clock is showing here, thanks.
1:44
